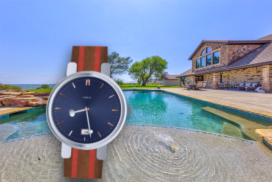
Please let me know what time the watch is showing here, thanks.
8:28
